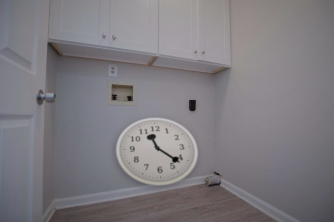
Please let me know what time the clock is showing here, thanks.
11:22
